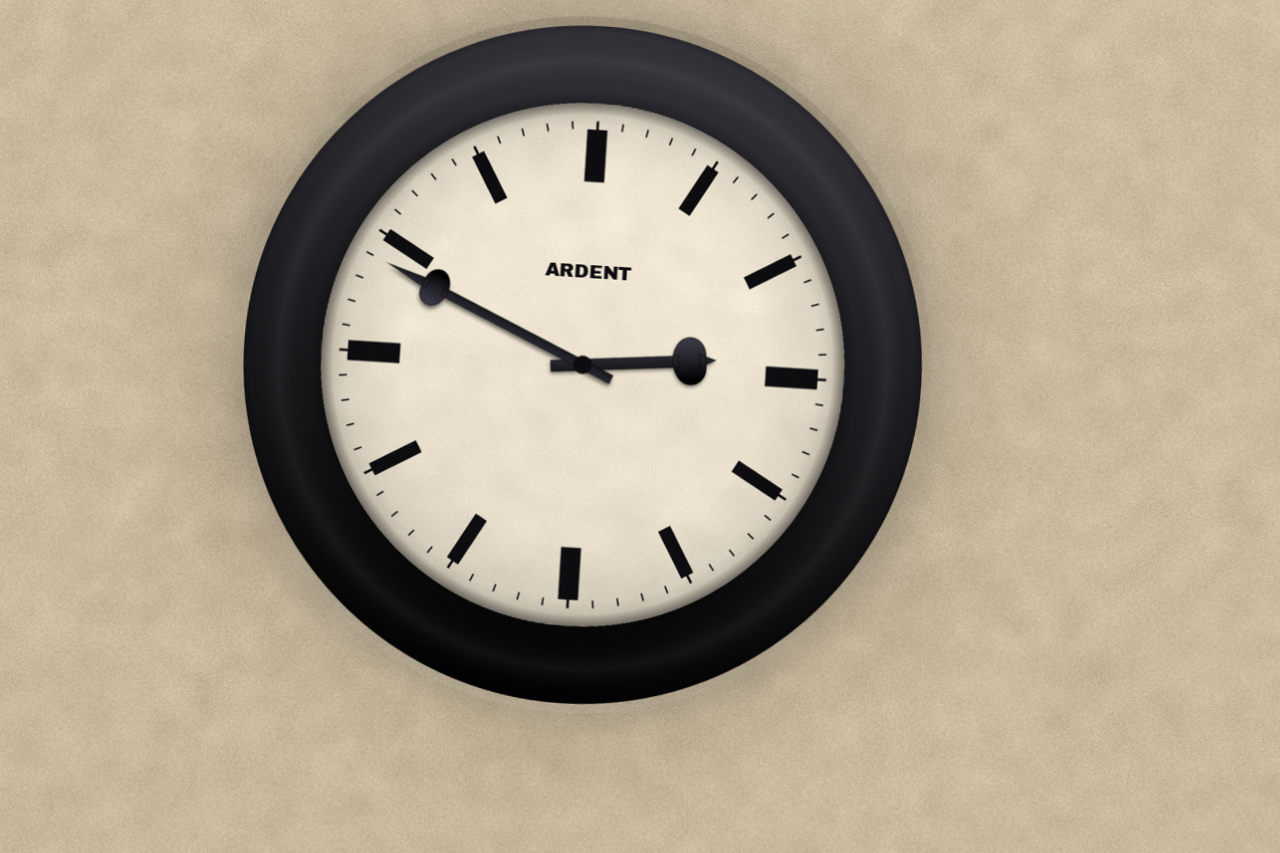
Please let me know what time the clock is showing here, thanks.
2:49
